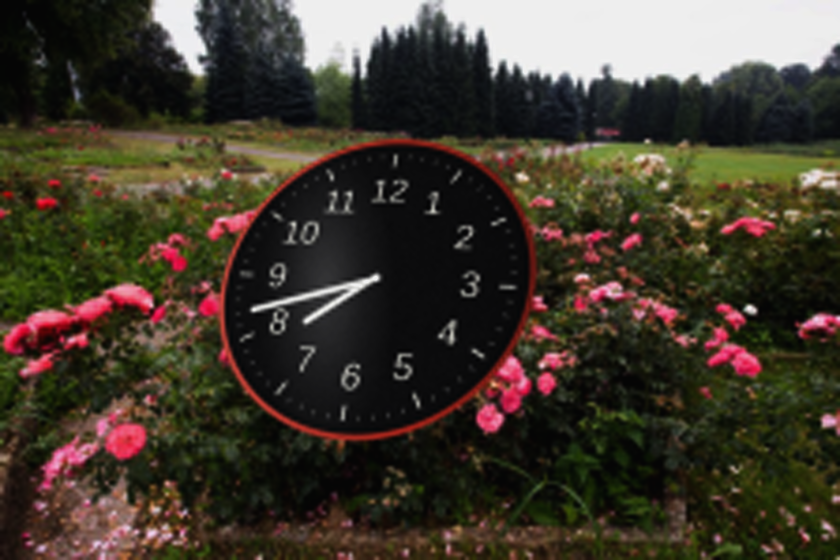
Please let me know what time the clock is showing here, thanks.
7:42
